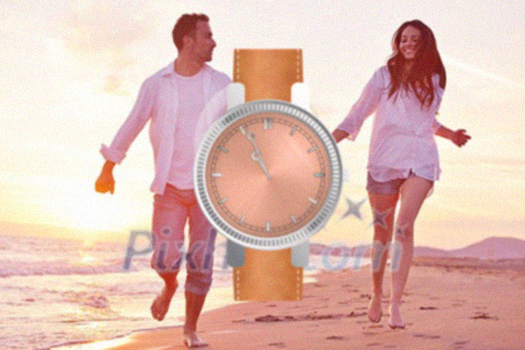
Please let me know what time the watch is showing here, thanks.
10:56
